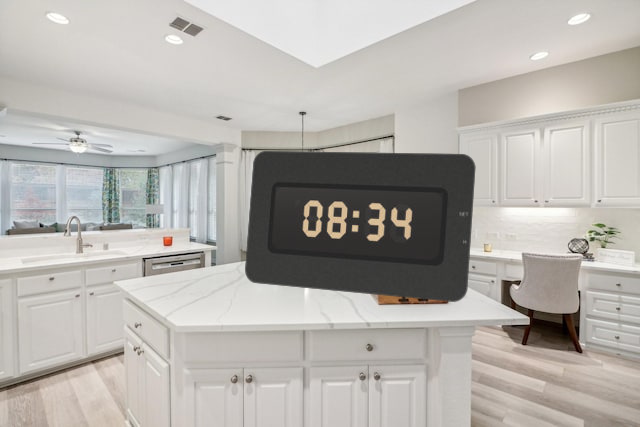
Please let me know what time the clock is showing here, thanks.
8:34
